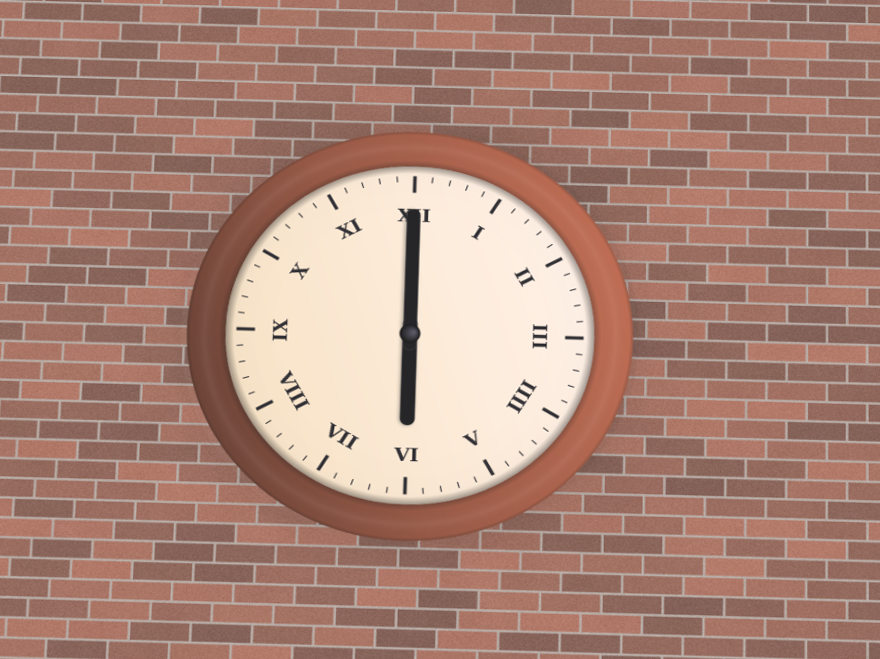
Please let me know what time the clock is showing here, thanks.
6:00
